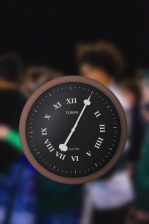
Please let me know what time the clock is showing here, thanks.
7:05
